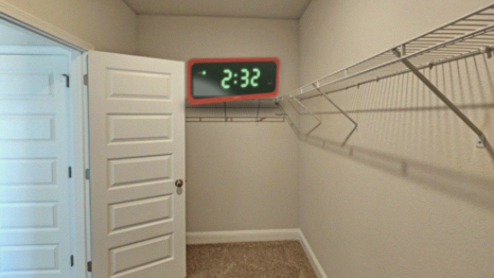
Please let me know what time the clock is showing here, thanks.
2:32
